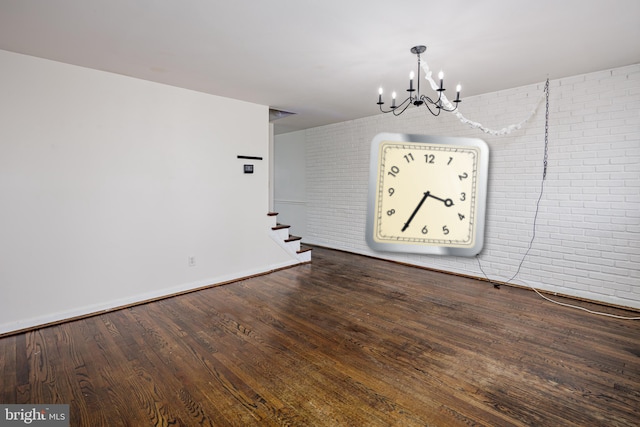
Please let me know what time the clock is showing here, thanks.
3:35
